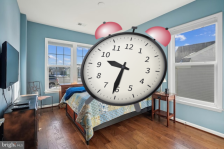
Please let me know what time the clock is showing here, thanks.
9:31
